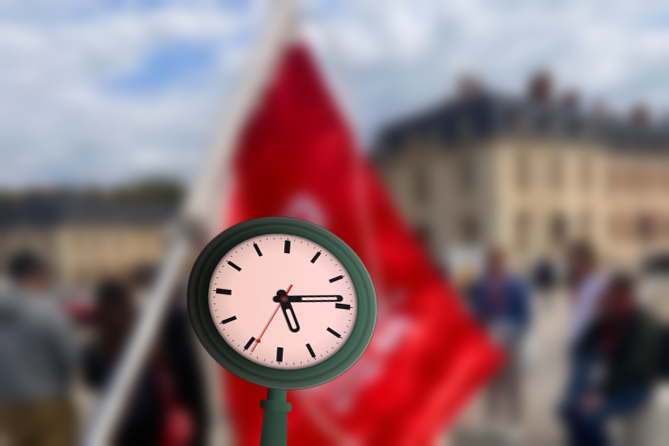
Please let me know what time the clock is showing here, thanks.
5:13:34
